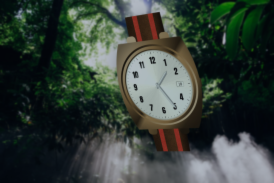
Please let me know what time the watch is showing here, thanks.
1:25
